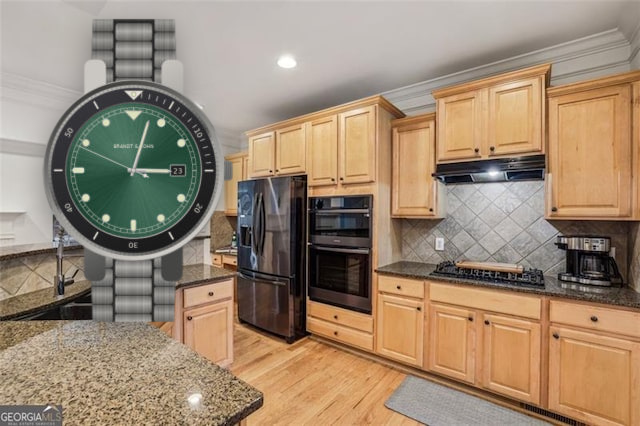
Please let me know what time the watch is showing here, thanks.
3:02:49
